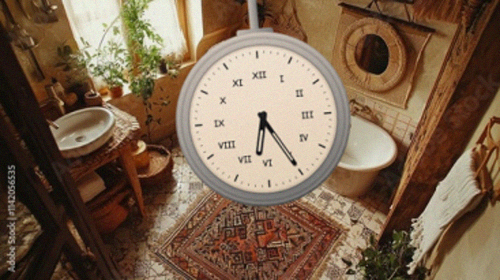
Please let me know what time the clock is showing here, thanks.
6:25
